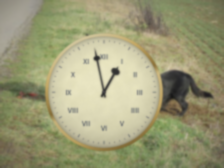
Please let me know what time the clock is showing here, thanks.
12:58
